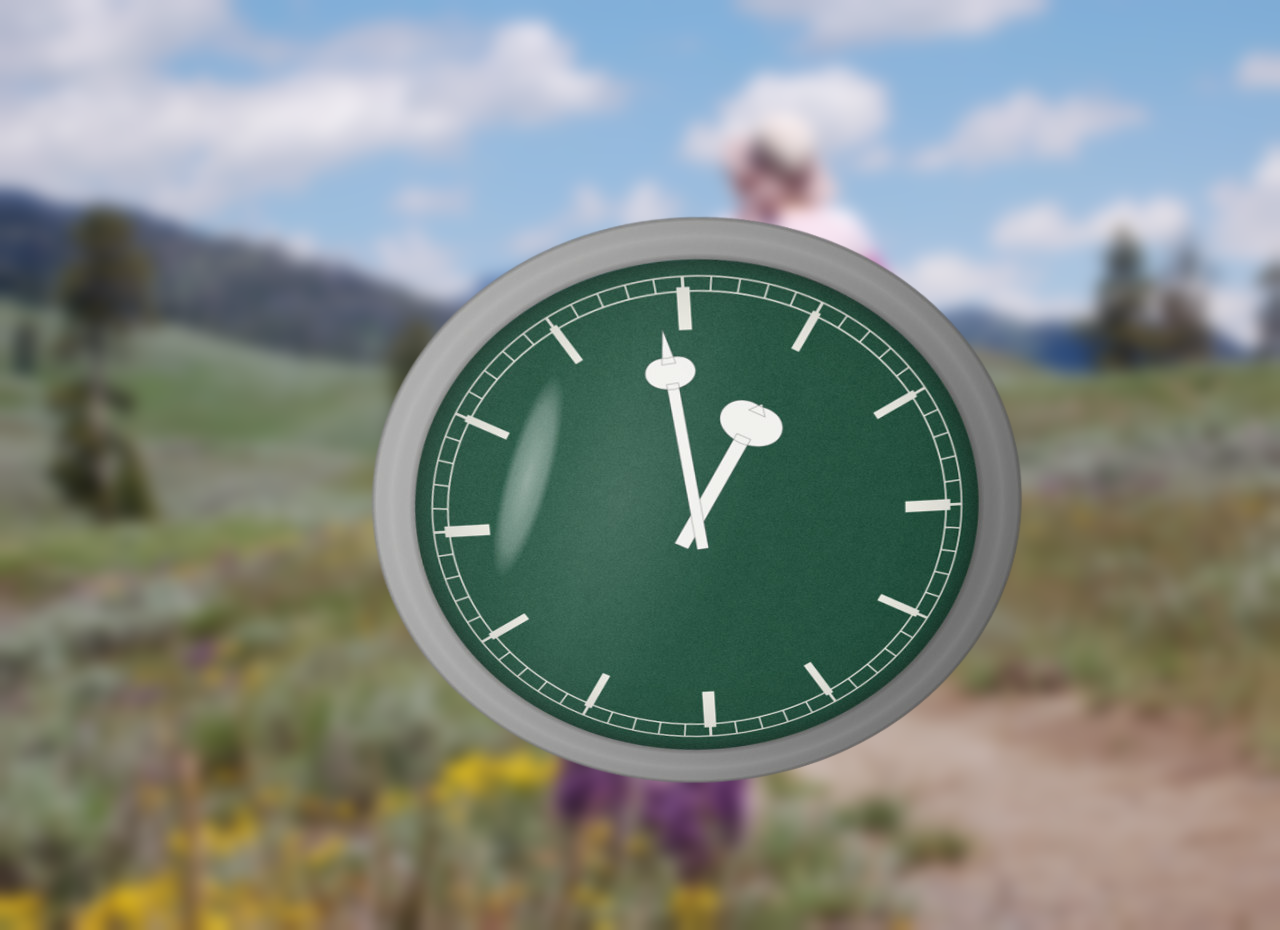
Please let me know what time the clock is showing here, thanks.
12:59
